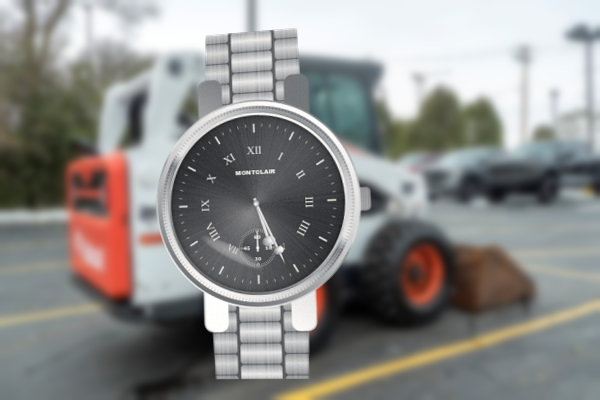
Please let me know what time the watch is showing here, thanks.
5:26
